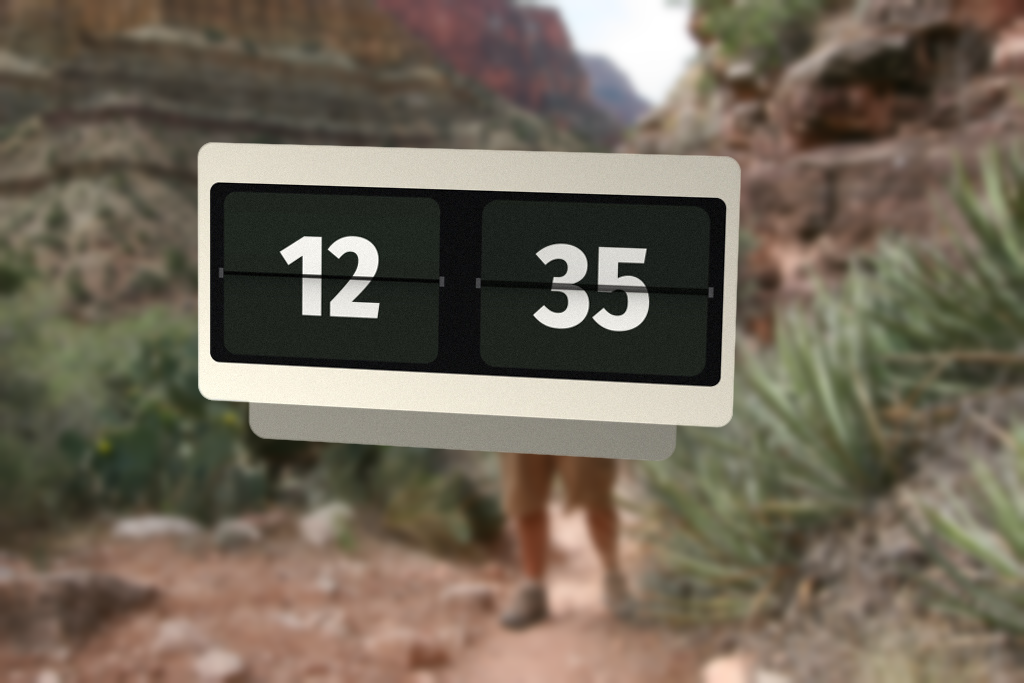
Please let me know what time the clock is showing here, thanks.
12:35
